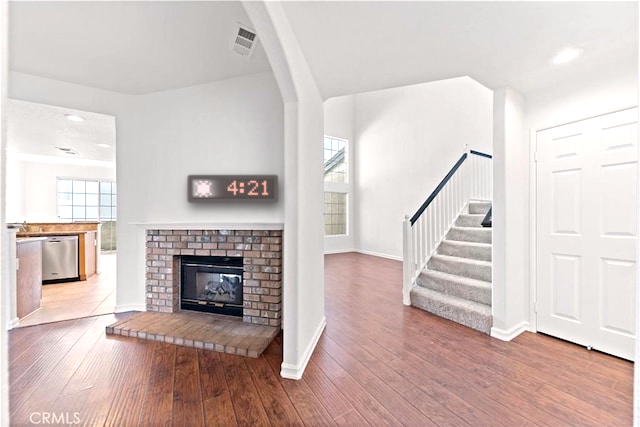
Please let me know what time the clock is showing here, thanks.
4:21
